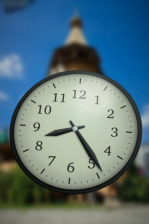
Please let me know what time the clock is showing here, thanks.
8:24
